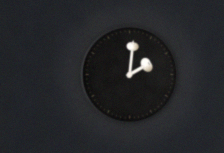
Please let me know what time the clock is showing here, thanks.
2:01
